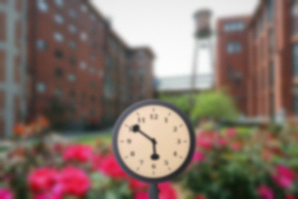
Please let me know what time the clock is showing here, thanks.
5:51
